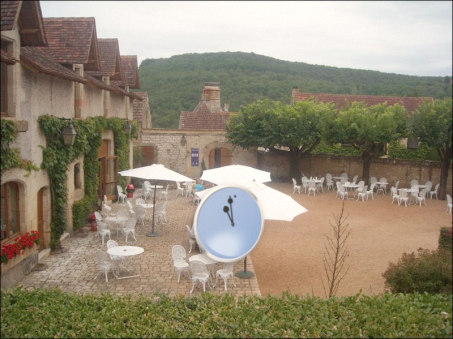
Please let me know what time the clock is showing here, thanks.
10:58
